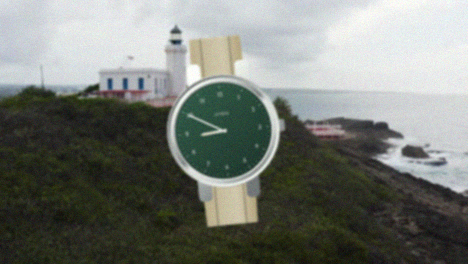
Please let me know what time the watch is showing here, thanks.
8:50
